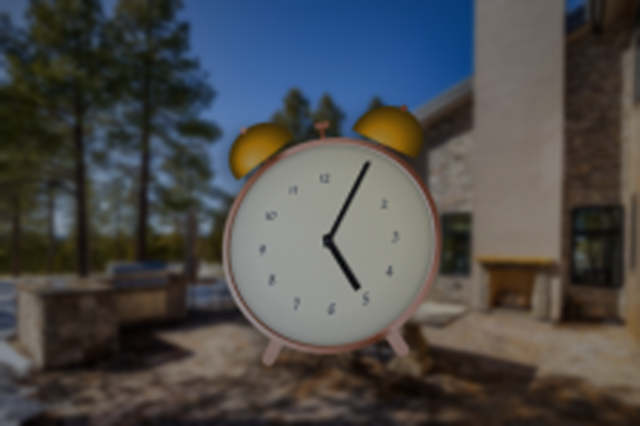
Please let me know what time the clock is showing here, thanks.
5:05
